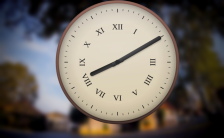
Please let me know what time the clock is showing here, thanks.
8:10
